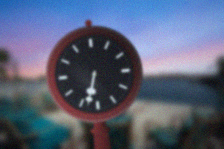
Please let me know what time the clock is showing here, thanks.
6:33
